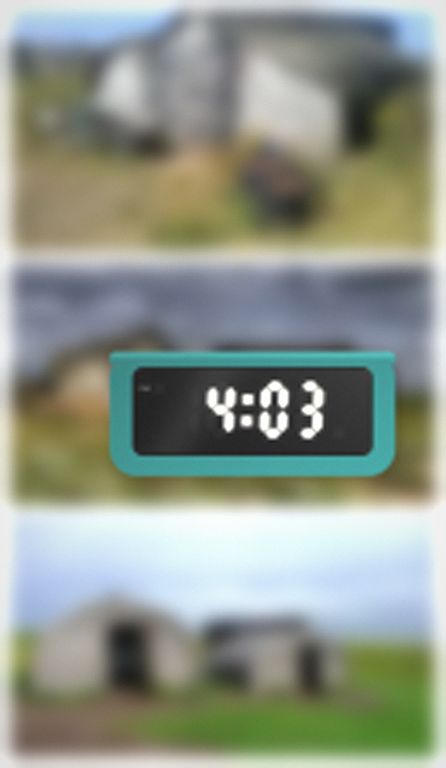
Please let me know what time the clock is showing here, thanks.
4:03
